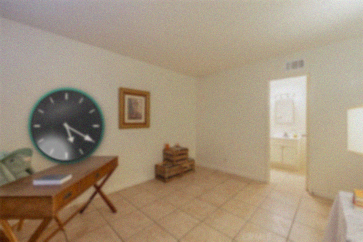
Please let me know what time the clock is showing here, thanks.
5:20
